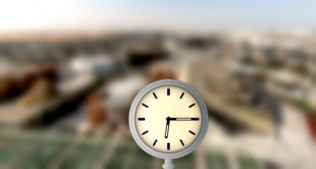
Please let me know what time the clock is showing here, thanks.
6:15
